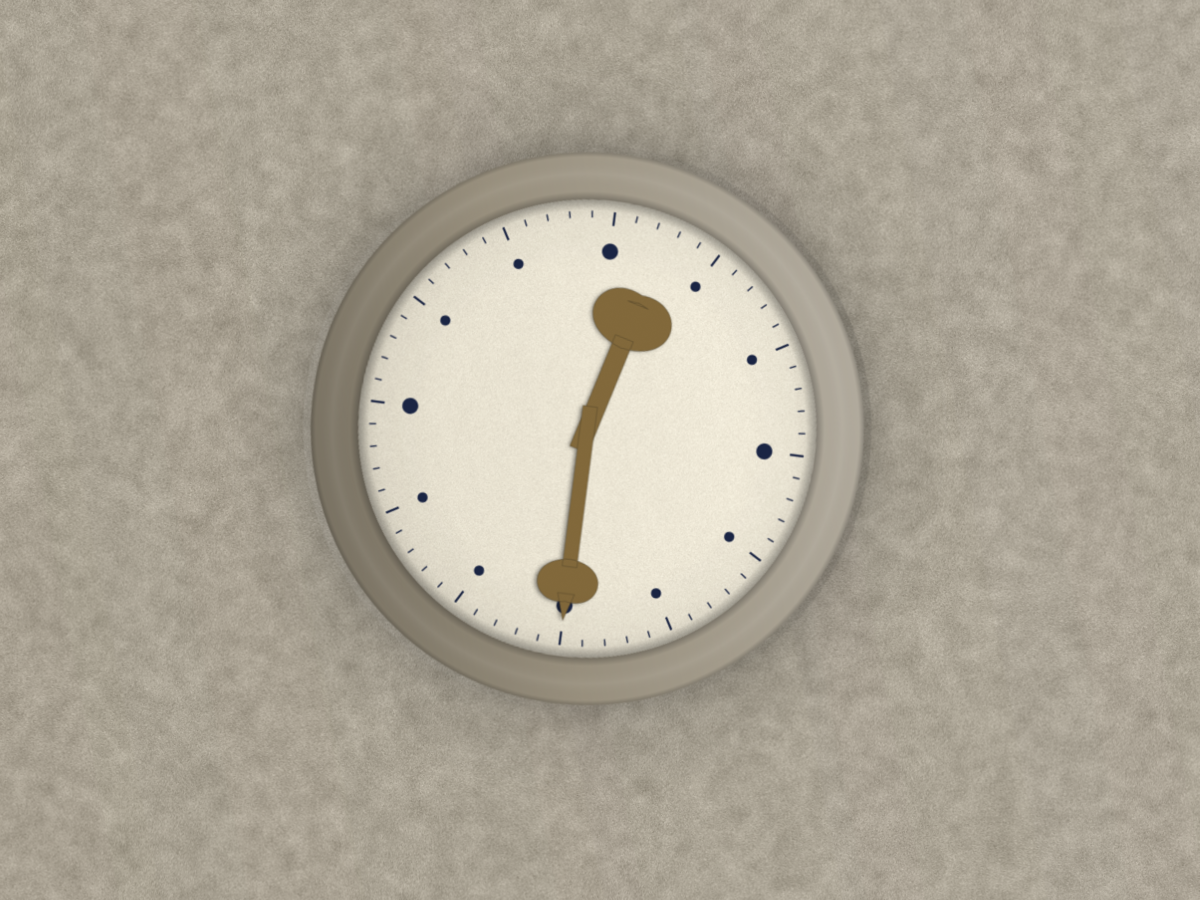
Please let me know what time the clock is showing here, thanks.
12:30
